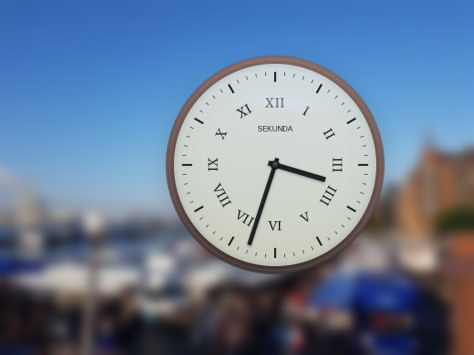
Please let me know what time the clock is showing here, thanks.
3:33
